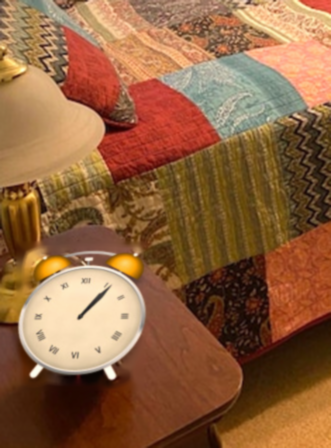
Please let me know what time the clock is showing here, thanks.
1:06
